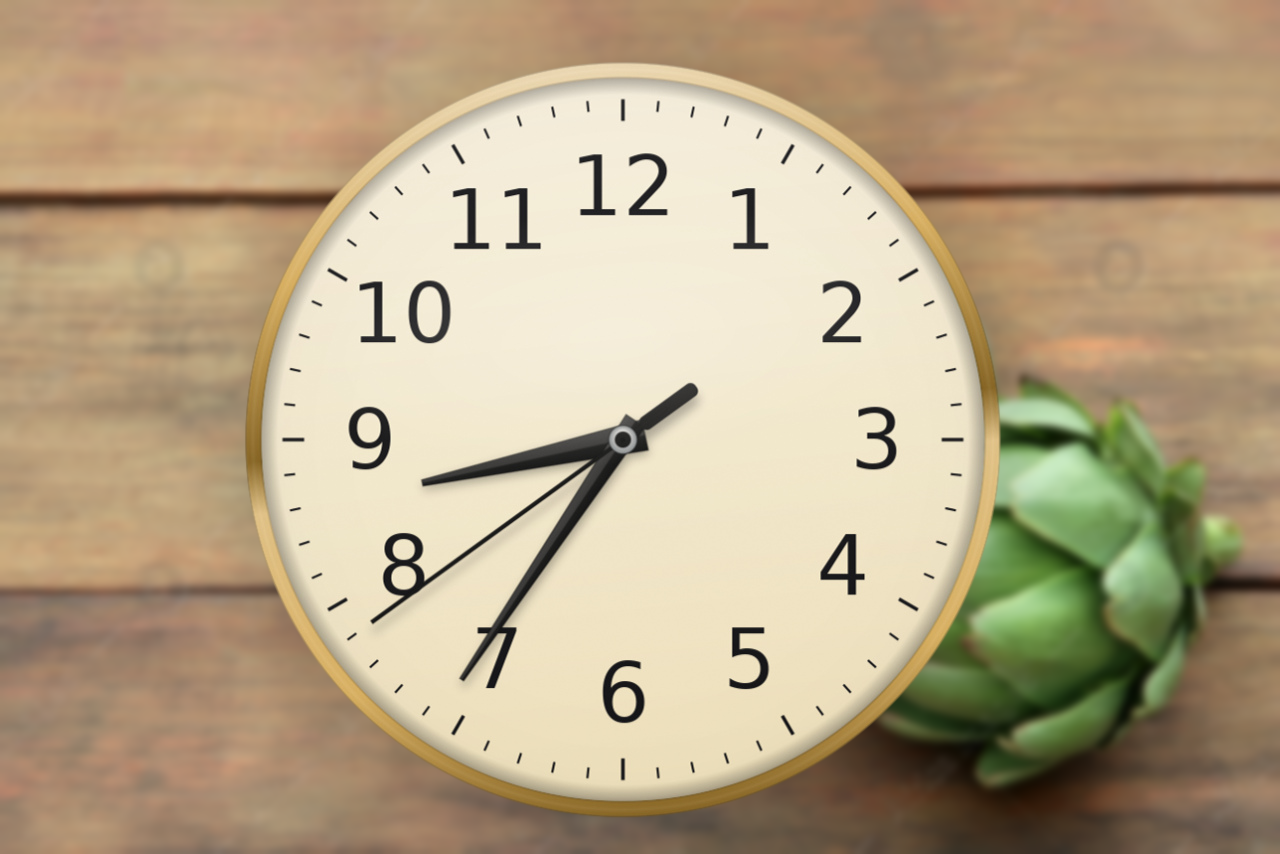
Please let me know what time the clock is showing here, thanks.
8:35:39
